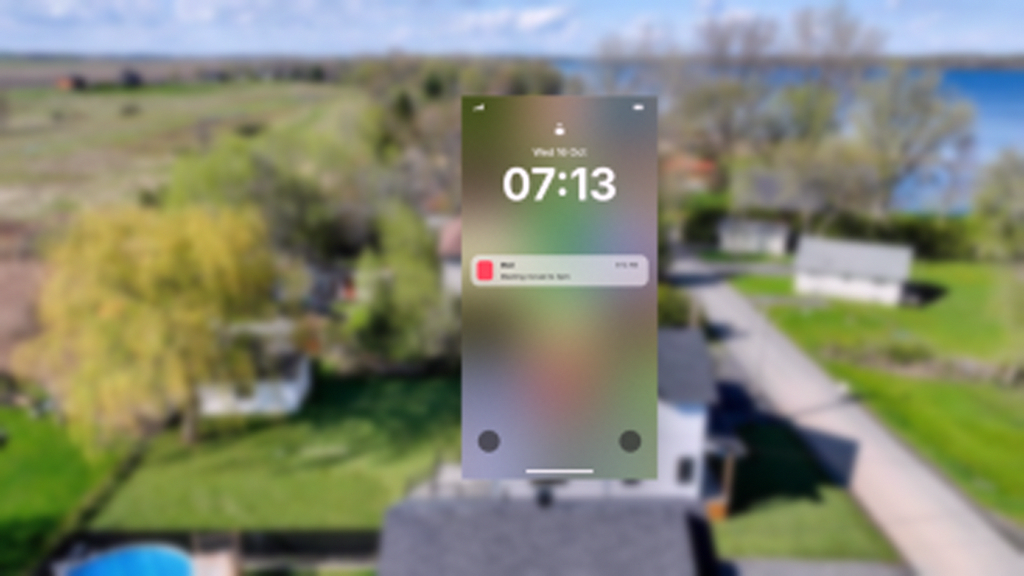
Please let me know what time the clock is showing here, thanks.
7:13
